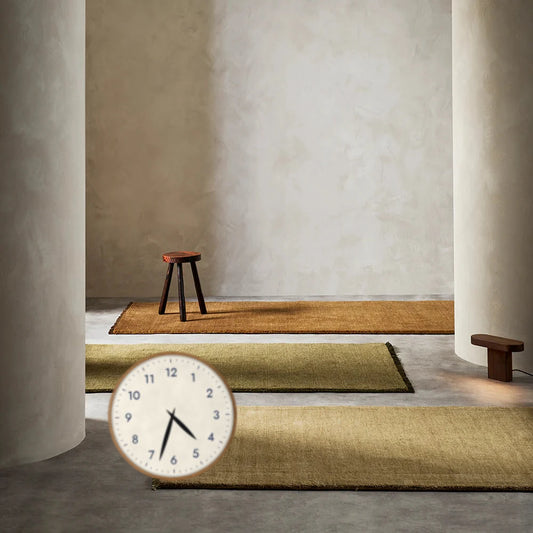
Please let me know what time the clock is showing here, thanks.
4:33
